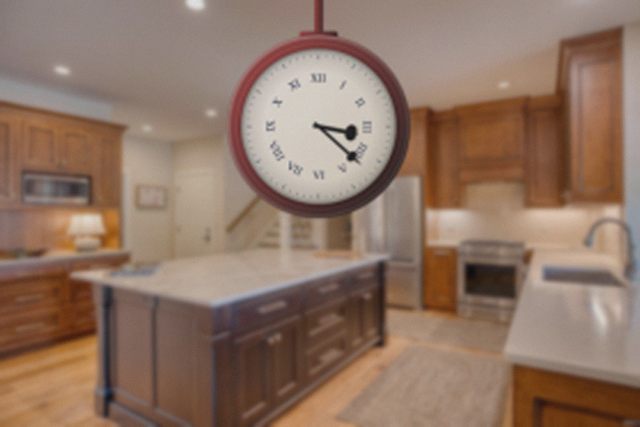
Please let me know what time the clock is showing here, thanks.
3:22
